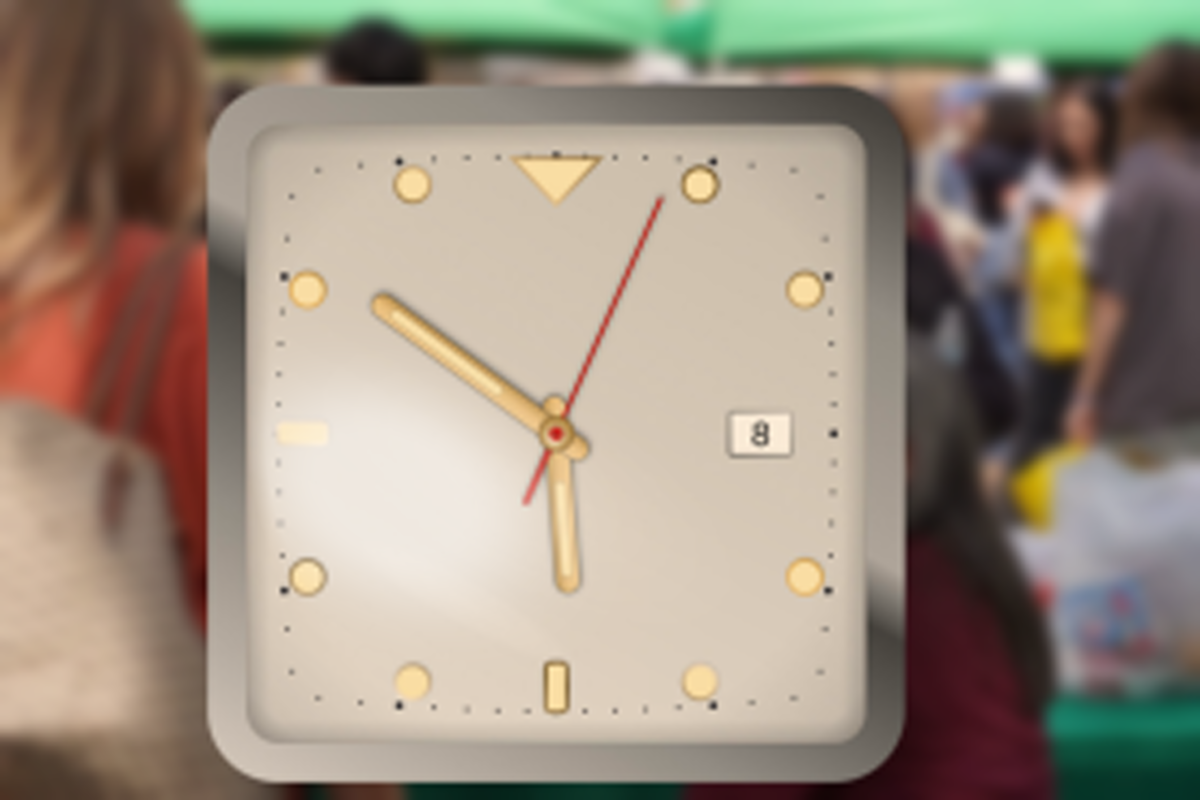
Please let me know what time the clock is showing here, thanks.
5:51:04
